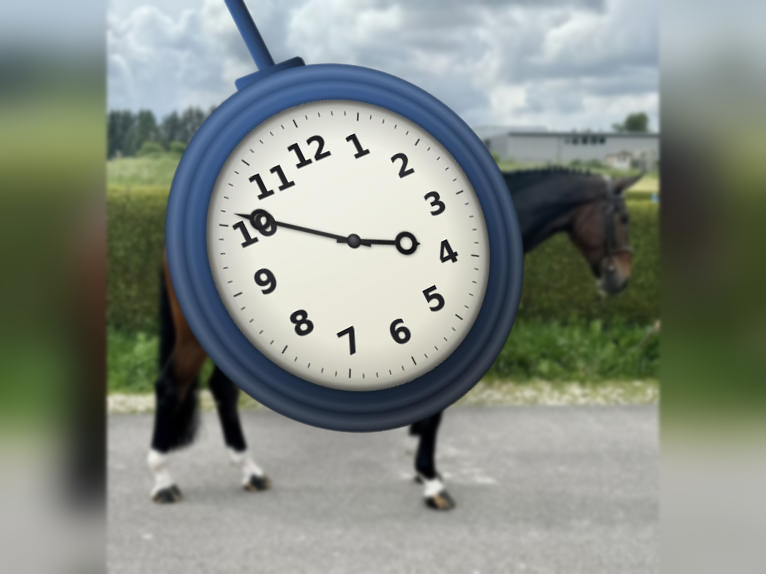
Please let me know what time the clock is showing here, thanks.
3:51
